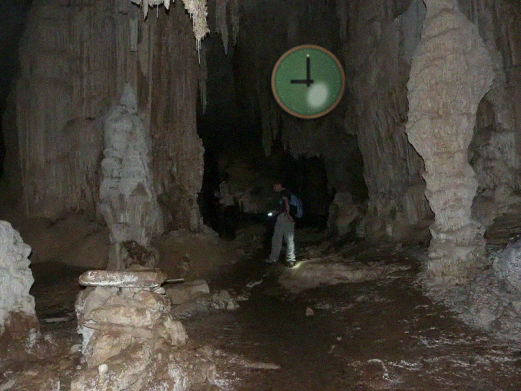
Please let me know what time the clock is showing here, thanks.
9:00
